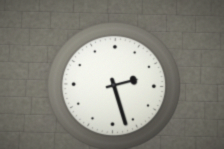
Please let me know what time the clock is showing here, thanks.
2:27
